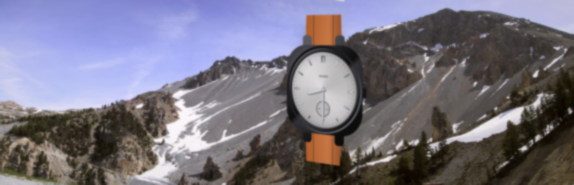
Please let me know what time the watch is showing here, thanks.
8:30
